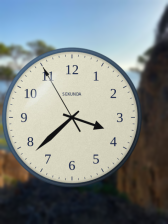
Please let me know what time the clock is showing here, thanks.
3:37:55
